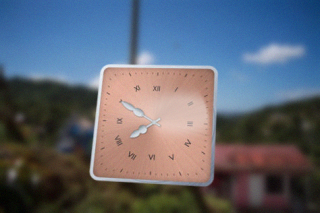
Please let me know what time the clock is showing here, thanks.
7:50
